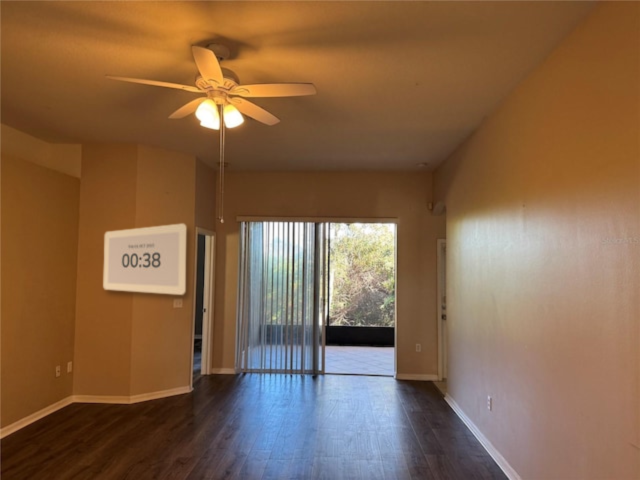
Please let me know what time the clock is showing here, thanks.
0:38
